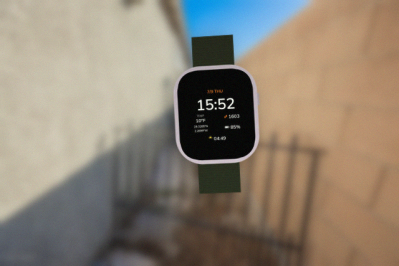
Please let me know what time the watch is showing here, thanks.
15:52
